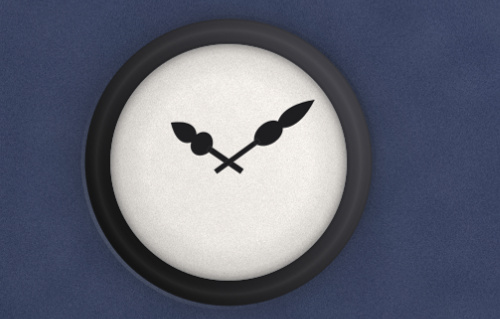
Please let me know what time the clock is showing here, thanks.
10:09
